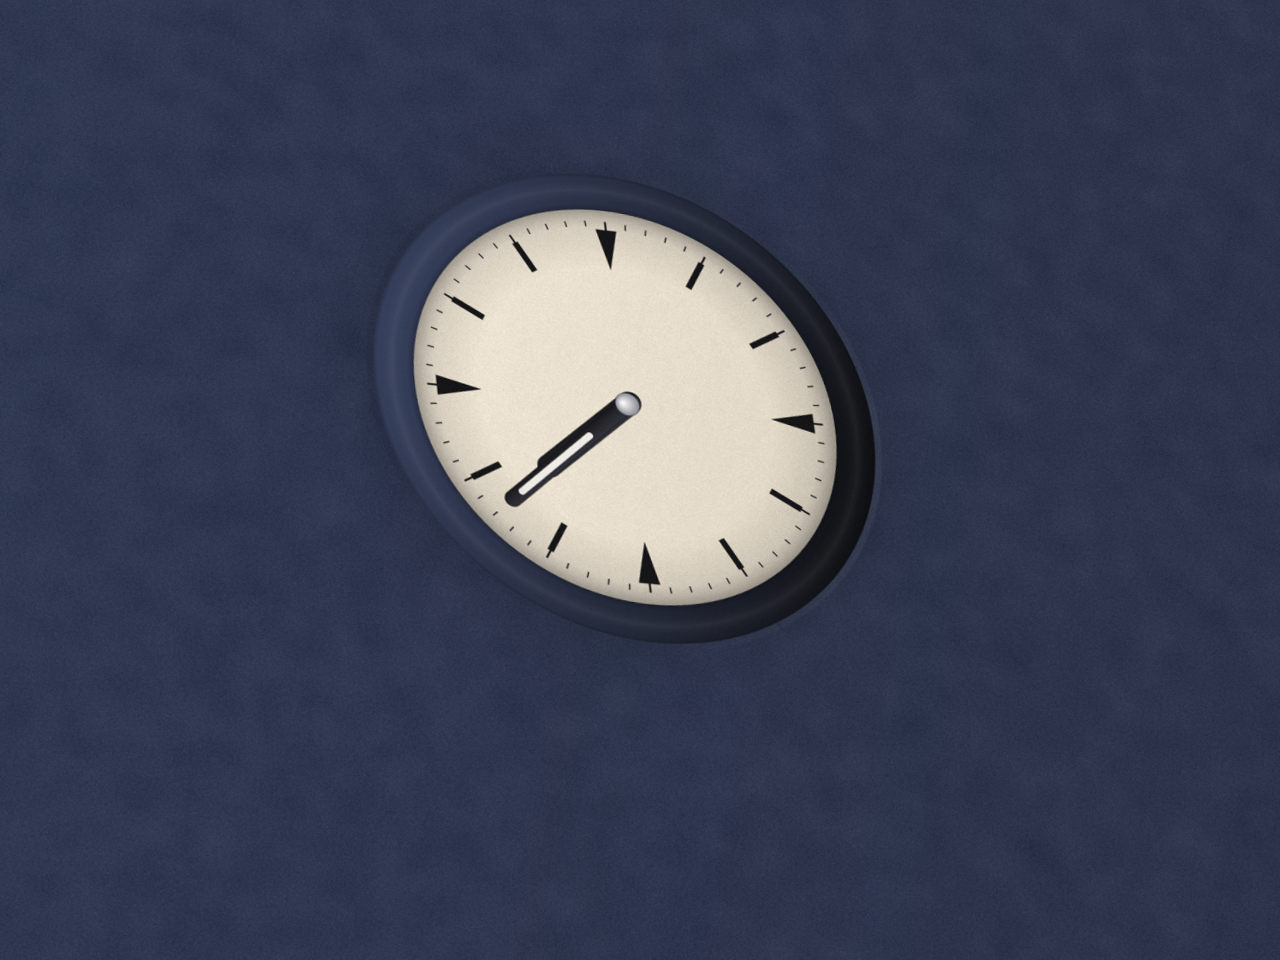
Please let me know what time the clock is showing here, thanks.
7:38
